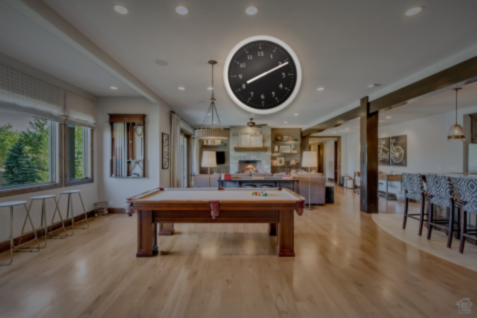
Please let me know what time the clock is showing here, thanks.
8:11
